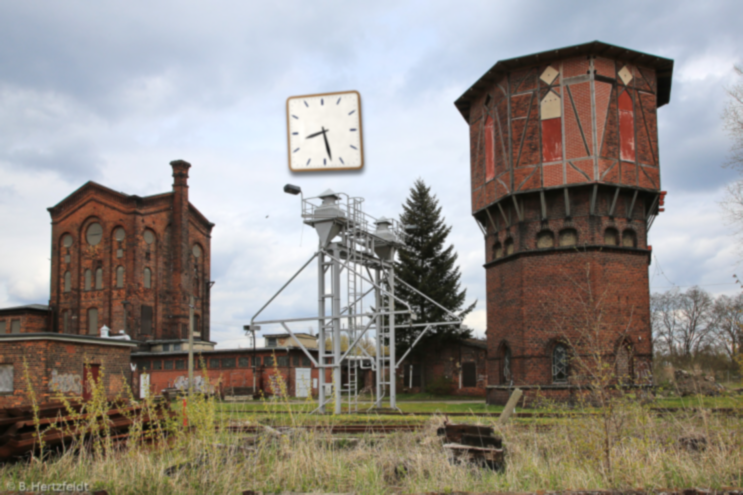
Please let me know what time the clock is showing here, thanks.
8:28
